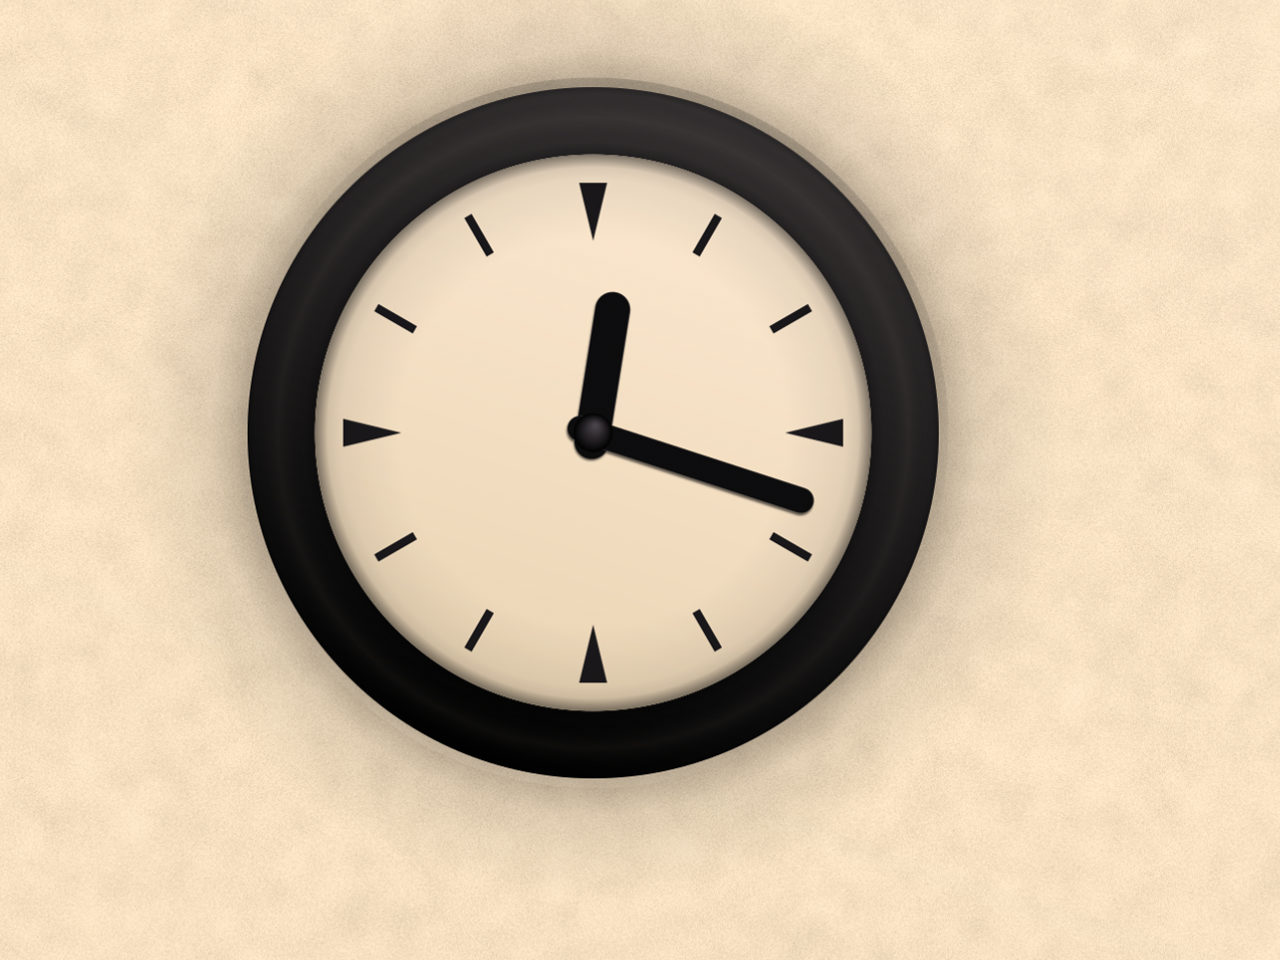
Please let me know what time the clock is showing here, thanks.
12:18
